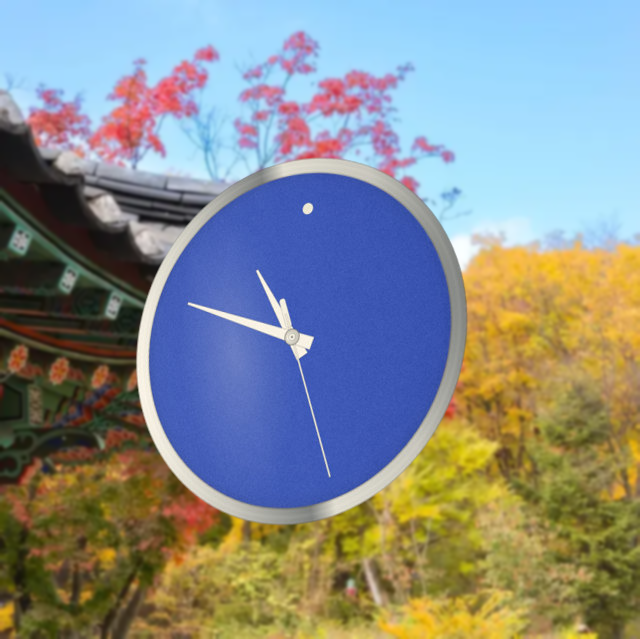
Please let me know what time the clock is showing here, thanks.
10:47:26
